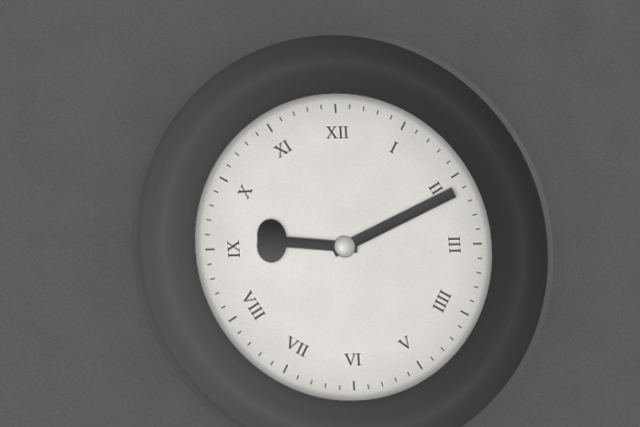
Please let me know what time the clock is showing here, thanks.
9:11
